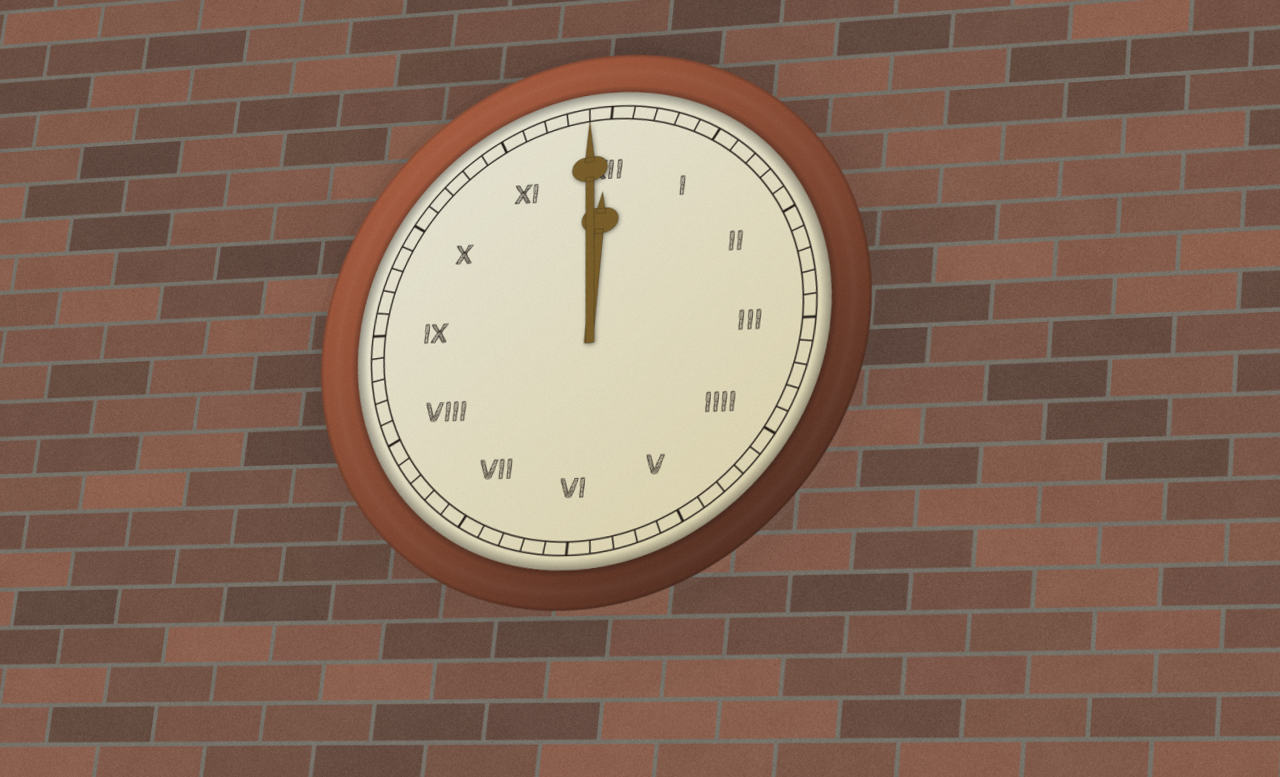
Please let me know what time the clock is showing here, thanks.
11:59
